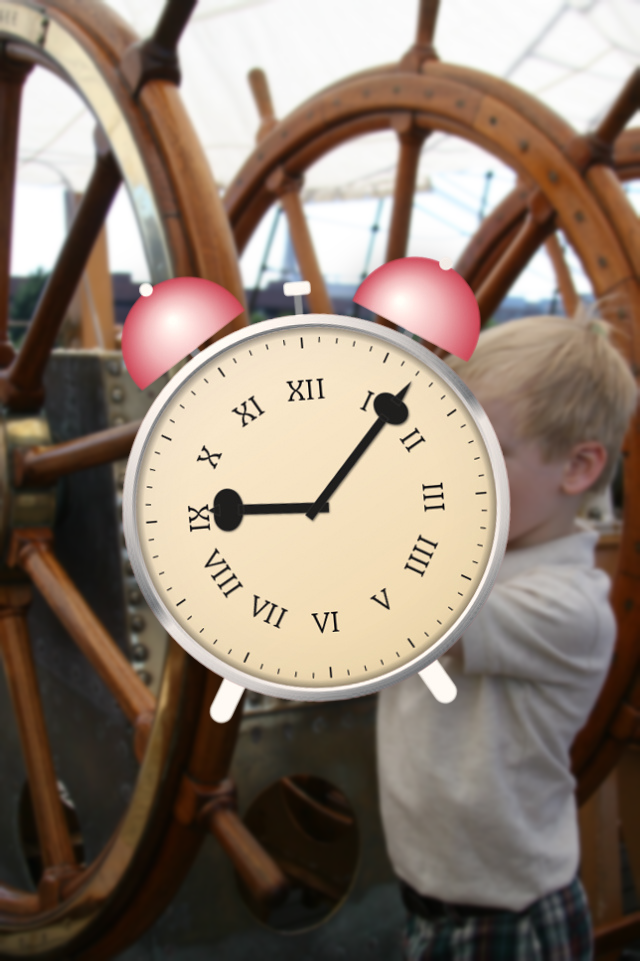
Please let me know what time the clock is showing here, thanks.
9:07
